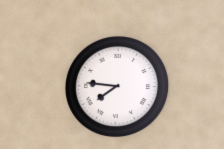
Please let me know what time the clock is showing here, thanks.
7:46
